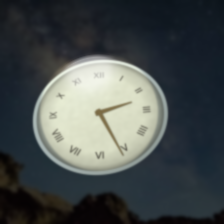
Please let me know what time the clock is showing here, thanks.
2:26
